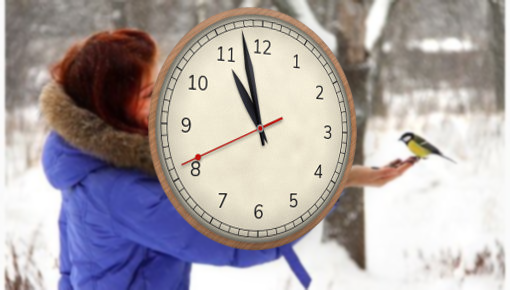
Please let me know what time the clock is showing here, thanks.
10:57:41
